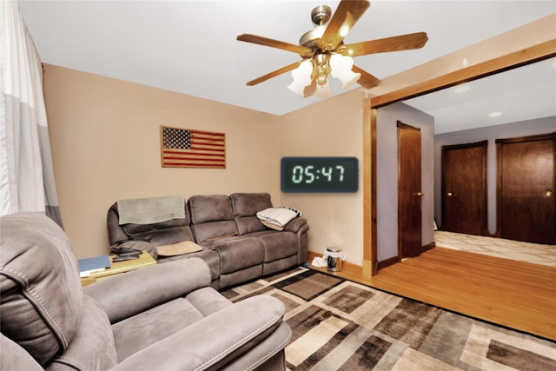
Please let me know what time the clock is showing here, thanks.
5:47
